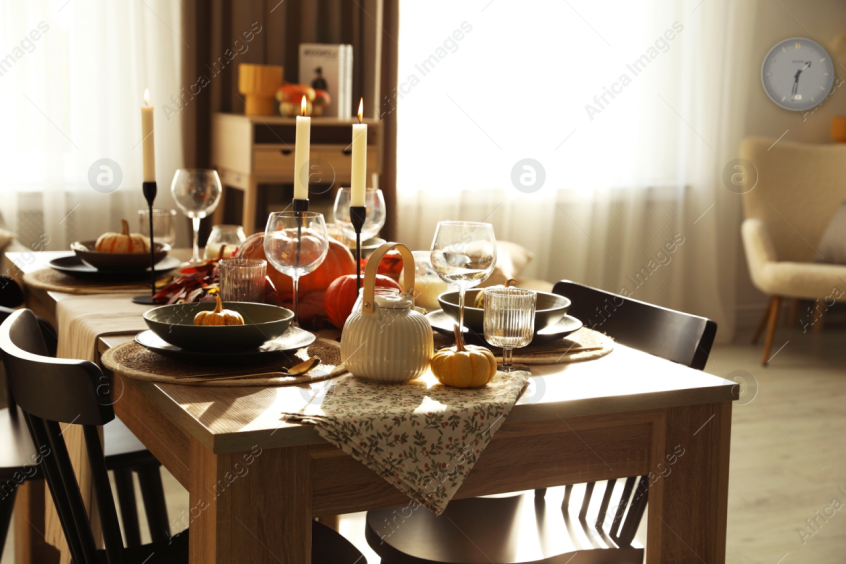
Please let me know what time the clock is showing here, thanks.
1:32
